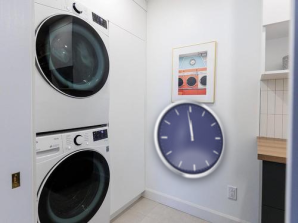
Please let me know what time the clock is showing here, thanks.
11:59
